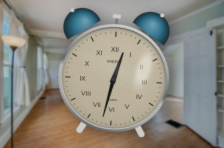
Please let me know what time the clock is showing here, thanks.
12:32
